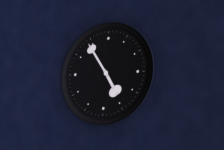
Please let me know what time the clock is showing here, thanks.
4:54
